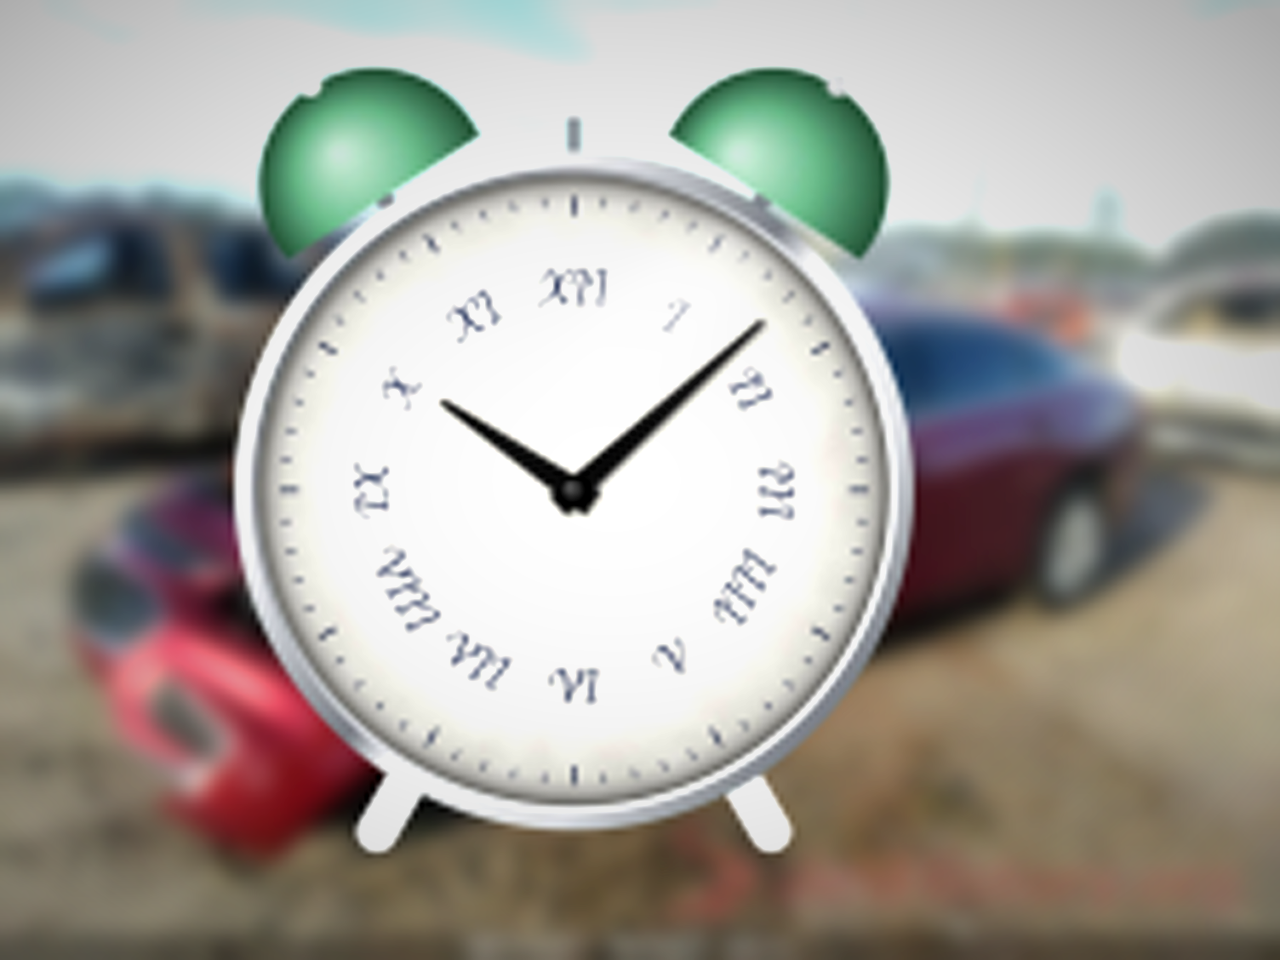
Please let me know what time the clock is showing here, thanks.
10:08
